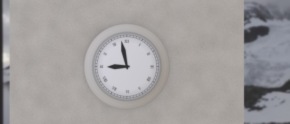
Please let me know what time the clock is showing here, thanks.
8:58
